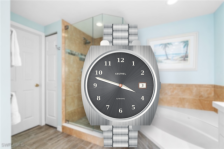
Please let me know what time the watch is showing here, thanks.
3:48
